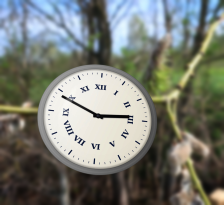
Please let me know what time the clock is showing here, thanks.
2:49
